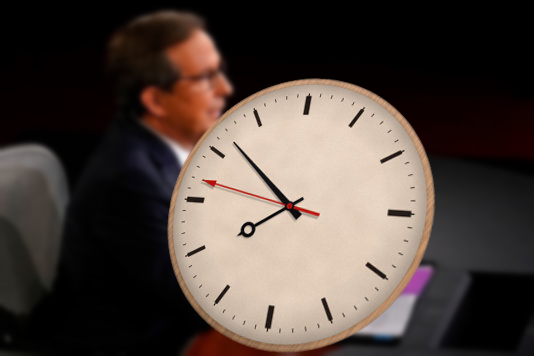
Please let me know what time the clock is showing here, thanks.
7:51:47
